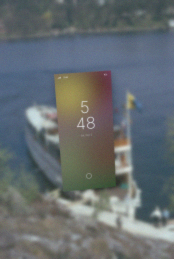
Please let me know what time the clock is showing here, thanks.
5:48
